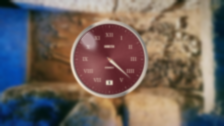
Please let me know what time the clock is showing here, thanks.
4:22
